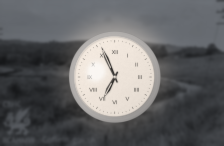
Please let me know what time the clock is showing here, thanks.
6:56
